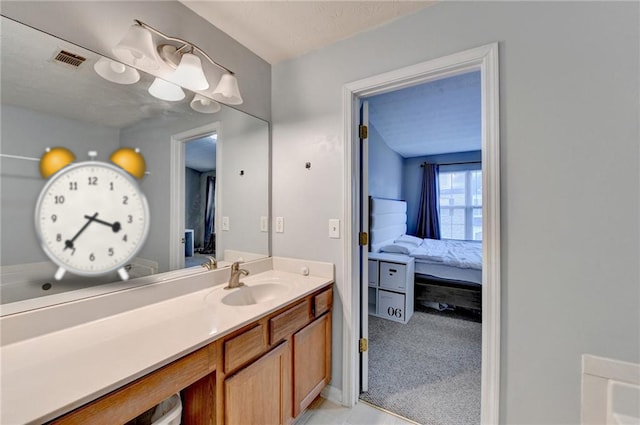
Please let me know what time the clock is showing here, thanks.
3:37
